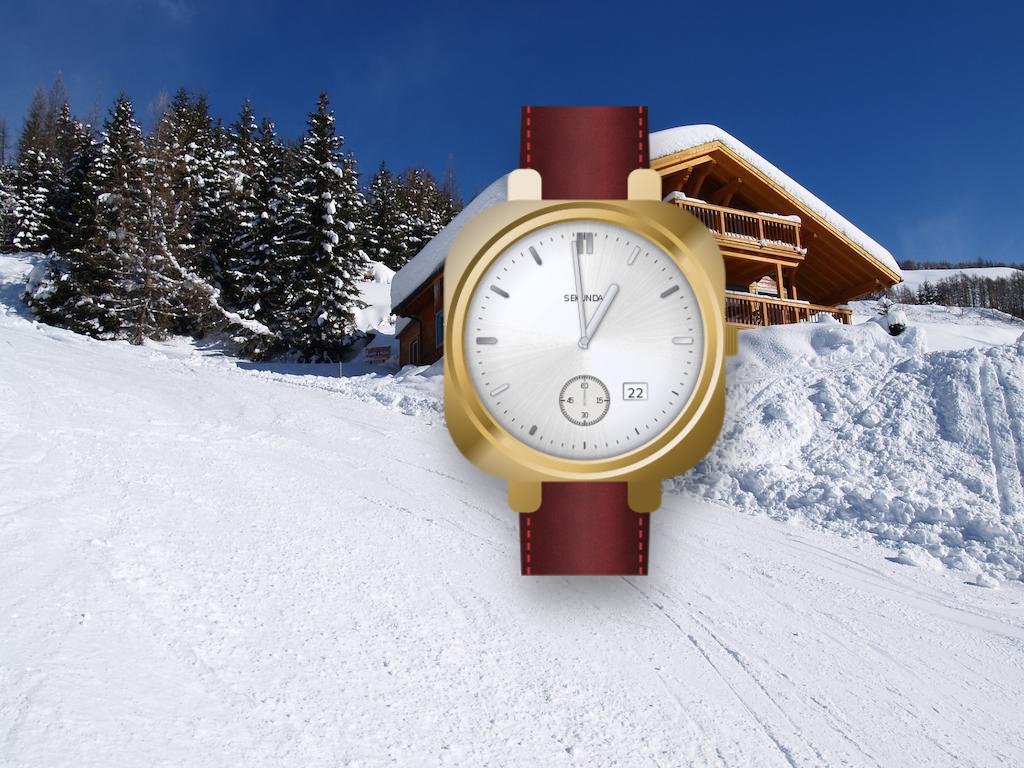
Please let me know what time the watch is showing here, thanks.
12:59
